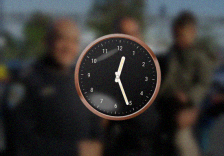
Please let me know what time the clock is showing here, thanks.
12:26
